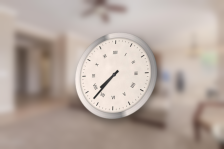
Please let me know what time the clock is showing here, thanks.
7:37
